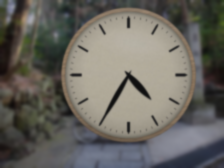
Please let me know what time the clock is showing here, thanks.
4:35
